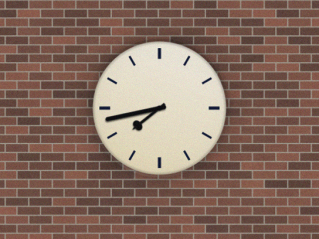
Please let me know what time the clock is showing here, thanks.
7:43
